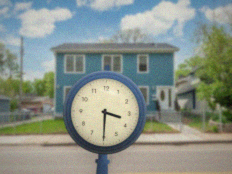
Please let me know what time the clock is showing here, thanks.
3:30
